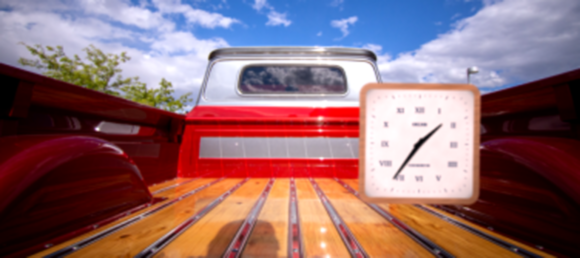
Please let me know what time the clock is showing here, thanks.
1:36
